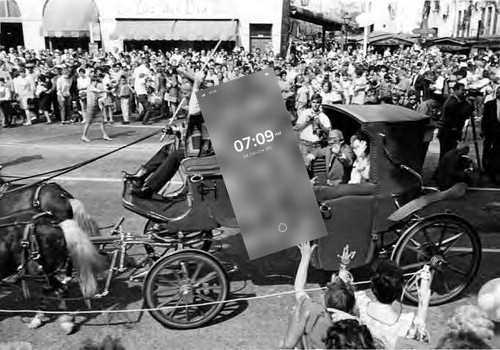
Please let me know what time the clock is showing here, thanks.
7:09
